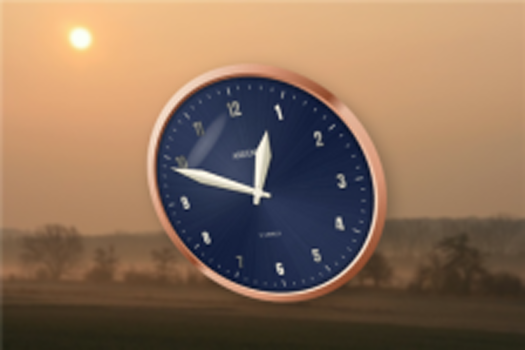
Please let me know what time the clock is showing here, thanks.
12:49
